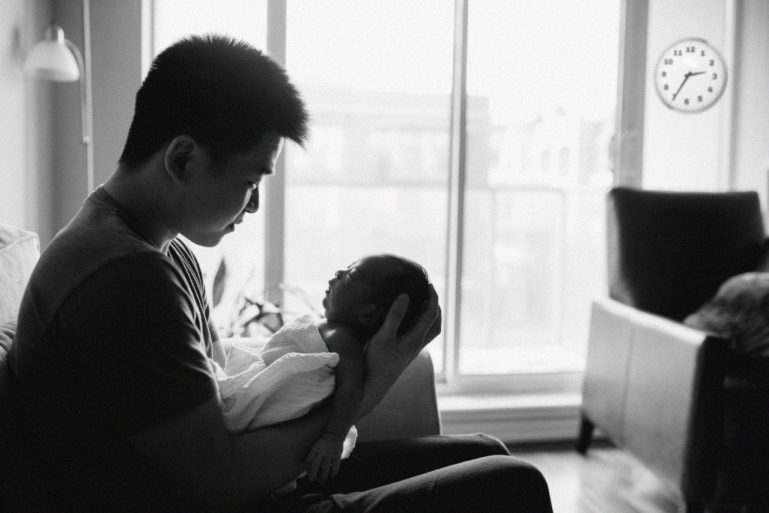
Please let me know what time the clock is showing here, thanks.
2:35
